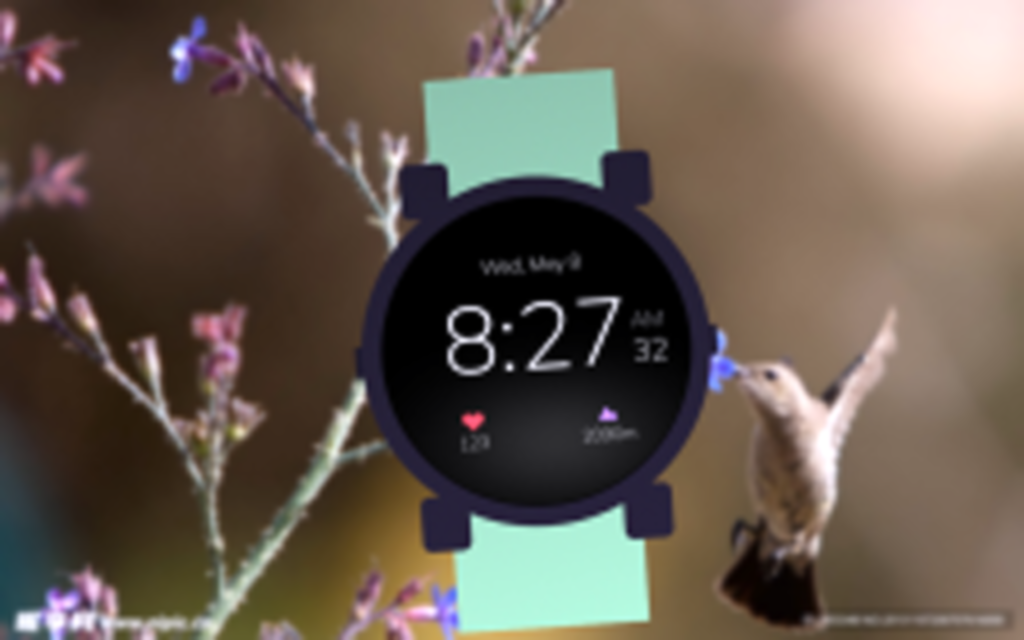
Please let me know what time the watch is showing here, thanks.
8:27
